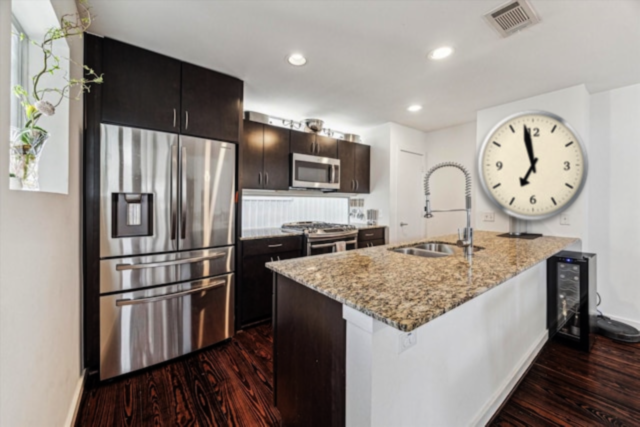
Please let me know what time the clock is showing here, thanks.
6:58
